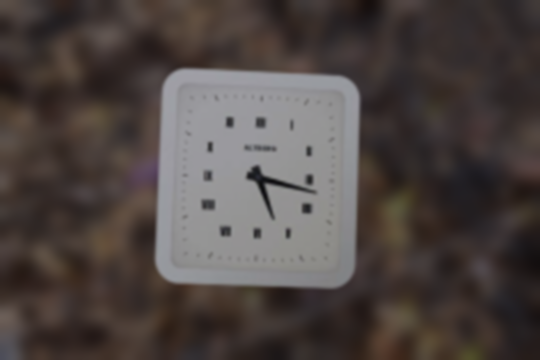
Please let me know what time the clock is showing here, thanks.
5:17
